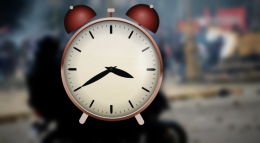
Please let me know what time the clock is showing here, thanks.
3:40
